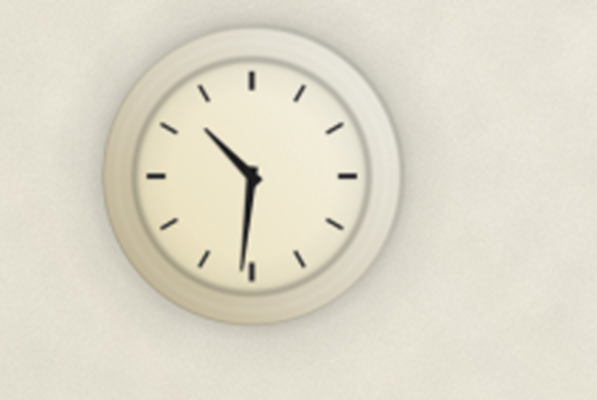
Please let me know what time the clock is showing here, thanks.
10:31
